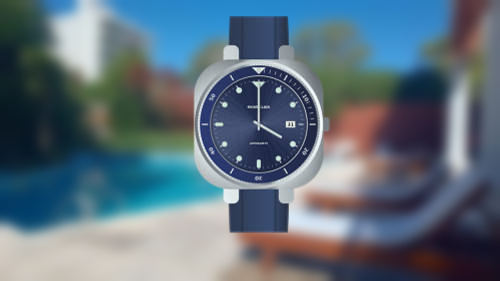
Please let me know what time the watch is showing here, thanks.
4:00
